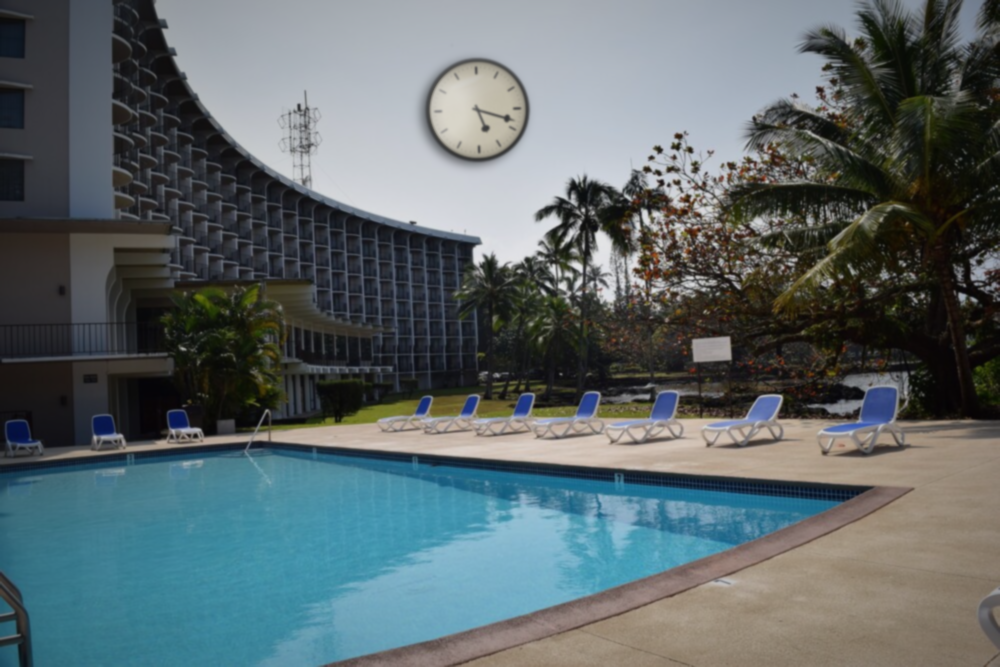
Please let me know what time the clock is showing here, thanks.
5:18
